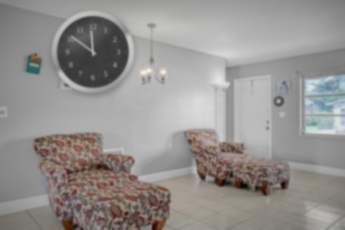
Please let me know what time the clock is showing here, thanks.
11:51
